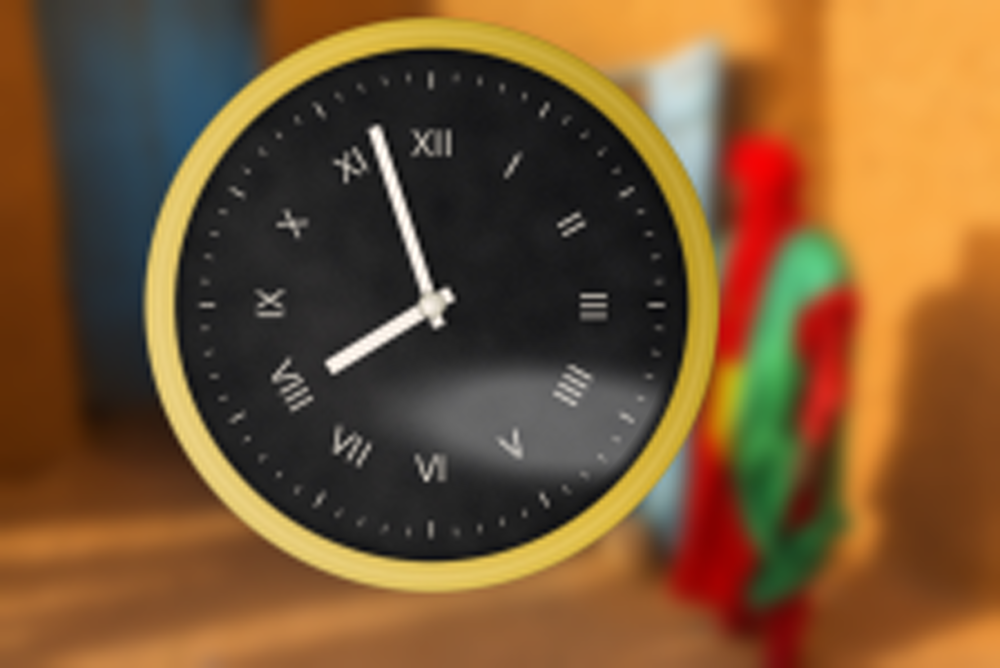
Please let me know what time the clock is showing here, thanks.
7:57
